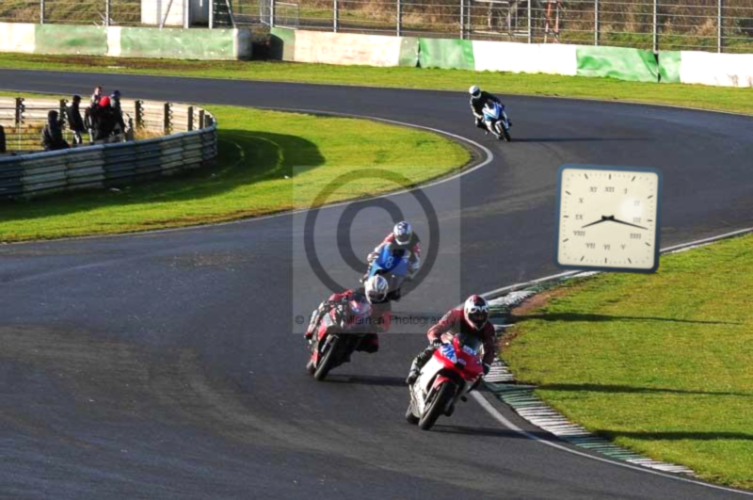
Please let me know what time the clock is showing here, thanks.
8:17
